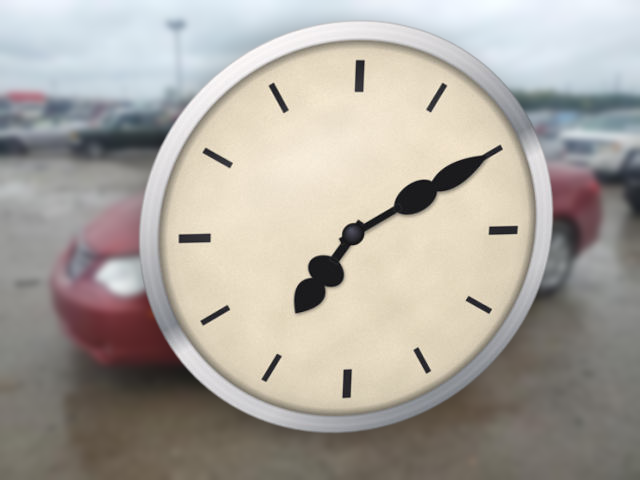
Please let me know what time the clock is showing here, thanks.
7:10
